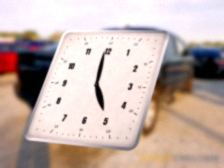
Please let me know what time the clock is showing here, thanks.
4:59
